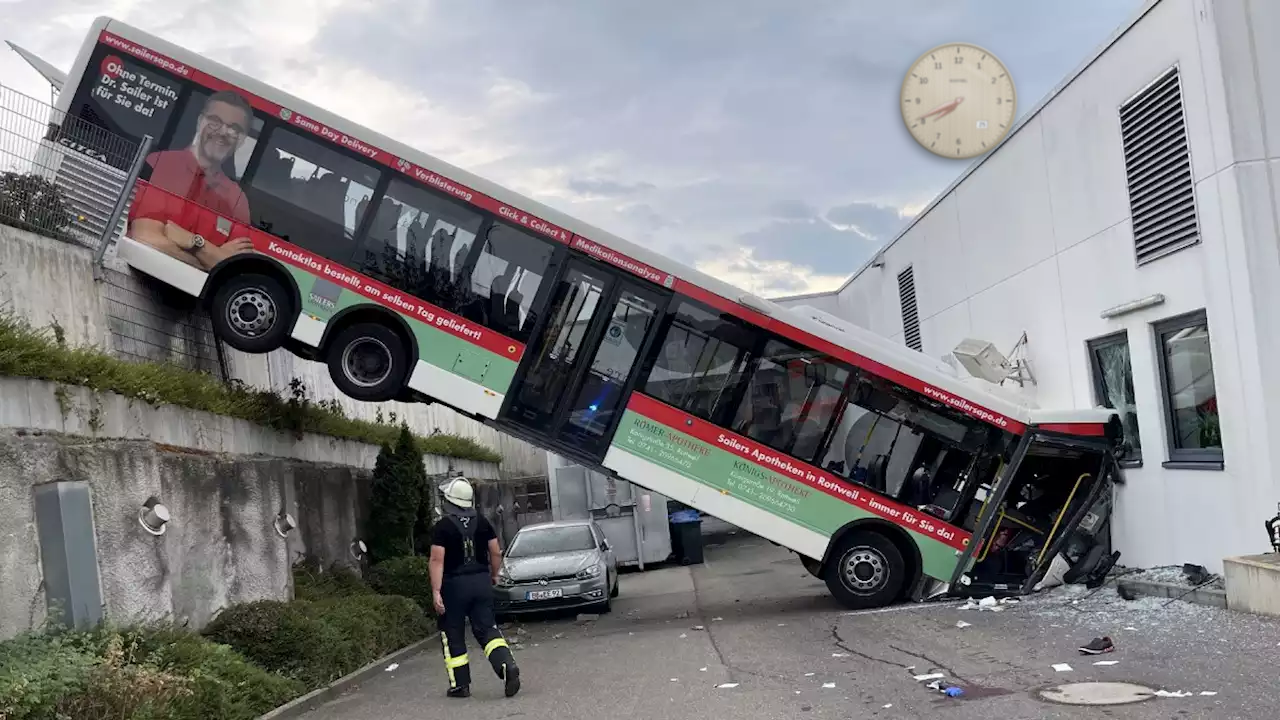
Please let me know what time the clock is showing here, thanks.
7:41
